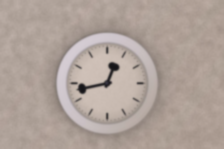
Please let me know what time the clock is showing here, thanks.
12:43
